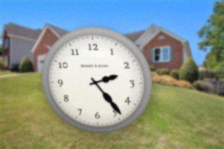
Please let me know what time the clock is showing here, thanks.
2:24
